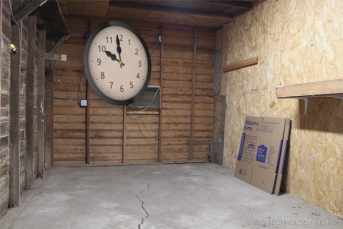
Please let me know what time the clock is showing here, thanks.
9:59
